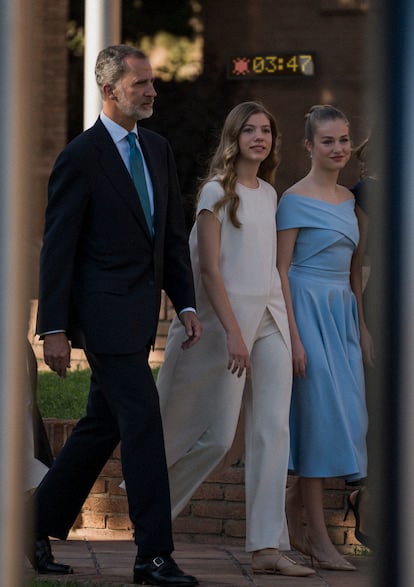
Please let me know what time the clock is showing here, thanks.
3:47
